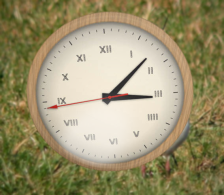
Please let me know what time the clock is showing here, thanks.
3:07:44
